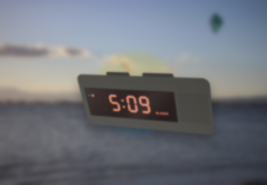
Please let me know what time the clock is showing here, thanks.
5:09
